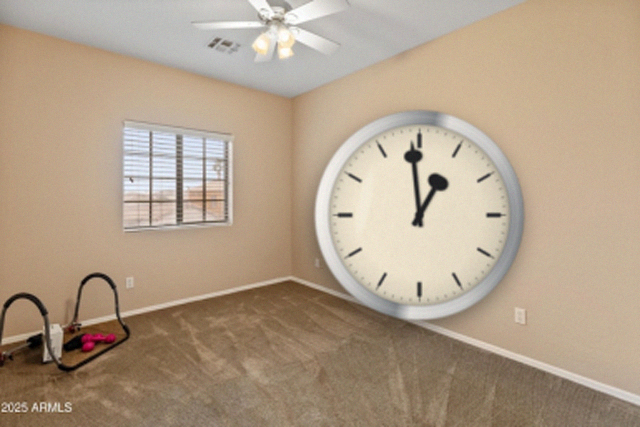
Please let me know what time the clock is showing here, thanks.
12:59
